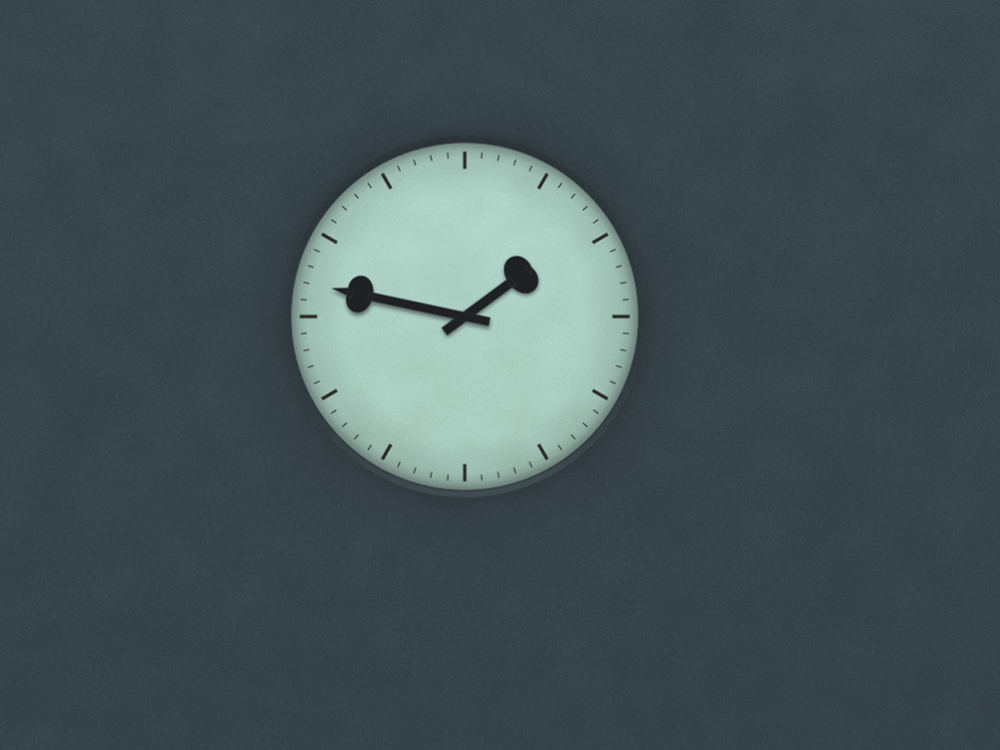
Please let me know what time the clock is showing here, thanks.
1:47
